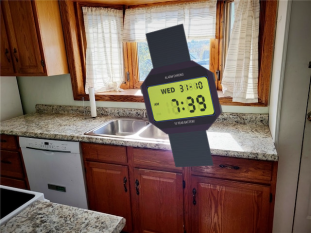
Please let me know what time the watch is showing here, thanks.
7:39
